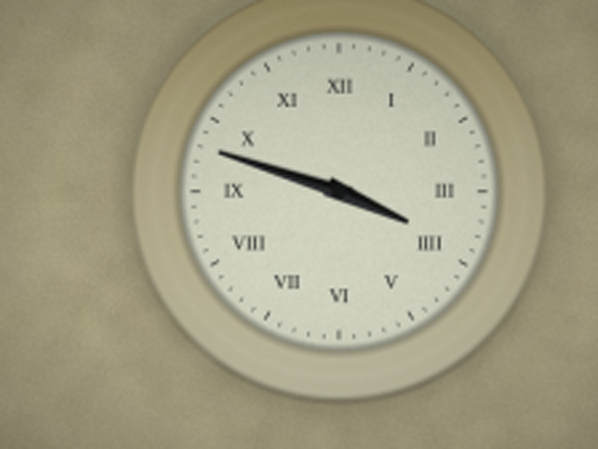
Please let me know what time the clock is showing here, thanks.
3:48
